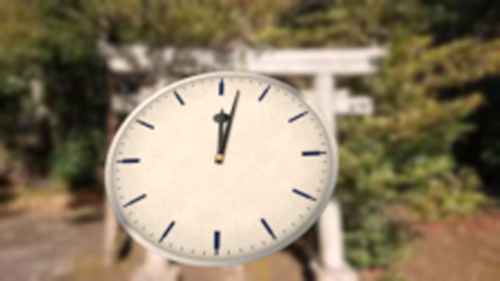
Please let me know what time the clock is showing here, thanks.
12:02
